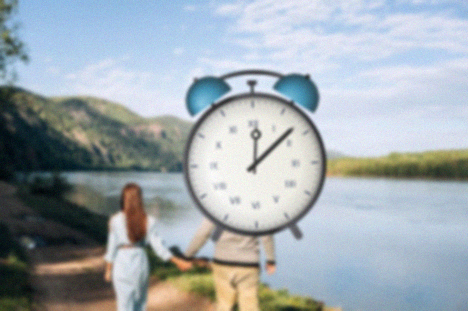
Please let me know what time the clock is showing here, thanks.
12:08
